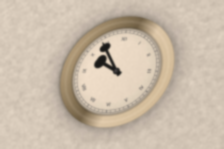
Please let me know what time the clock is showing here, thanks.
9:54
